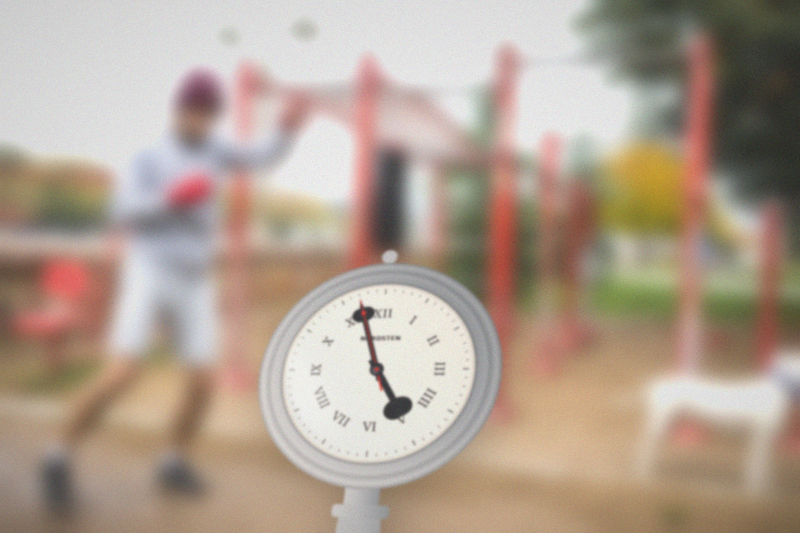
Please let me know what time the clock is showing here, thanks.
4:56:57
